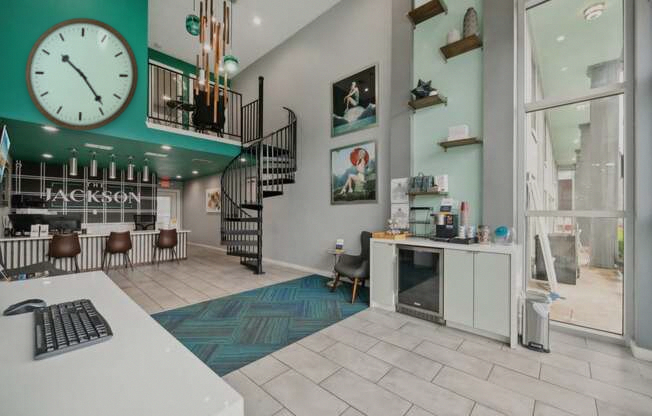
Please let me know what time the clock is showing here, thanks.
10:24
